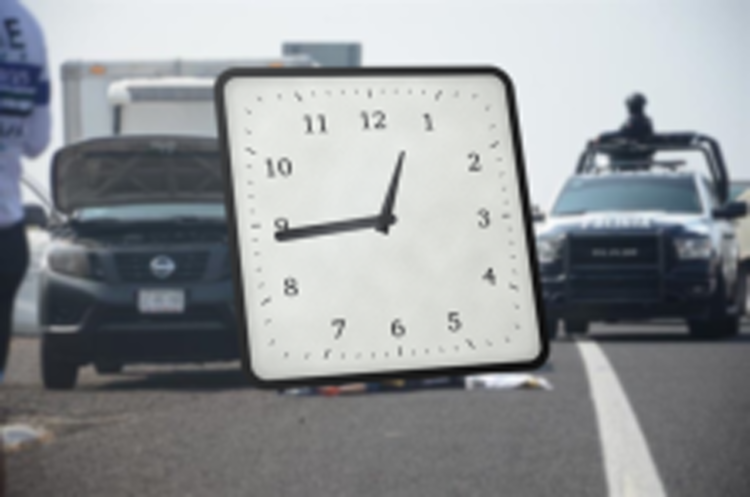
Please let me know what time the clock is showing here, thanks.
12:44
